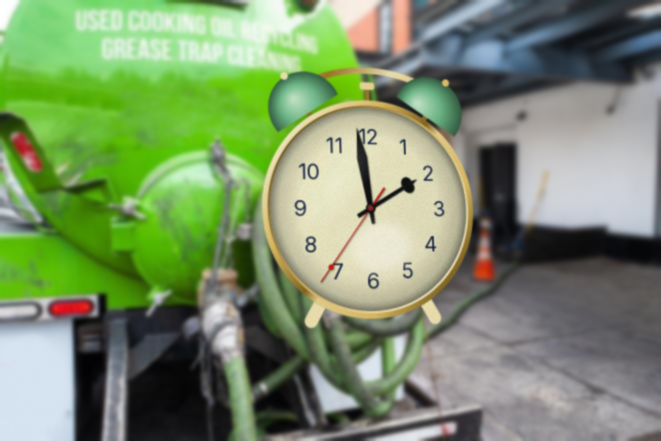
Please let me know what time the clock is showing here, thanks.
1:58:36
